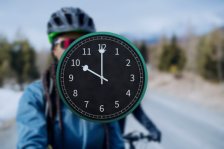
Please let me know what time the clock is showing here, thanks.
10:00
